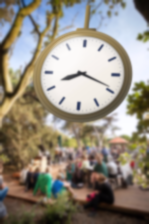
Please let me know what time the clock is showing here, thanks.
8:19
